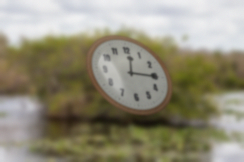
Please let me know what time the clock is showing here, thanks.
12:15
